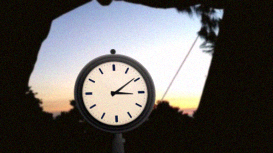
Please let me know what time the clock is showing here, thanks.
3:09
